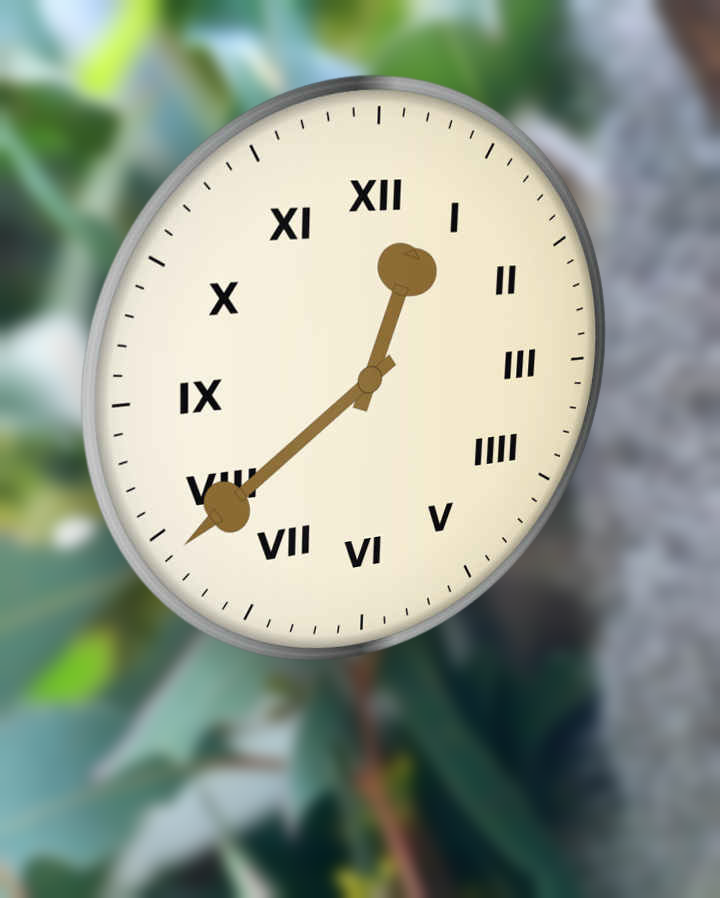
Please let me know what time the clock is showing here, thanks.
12:39
